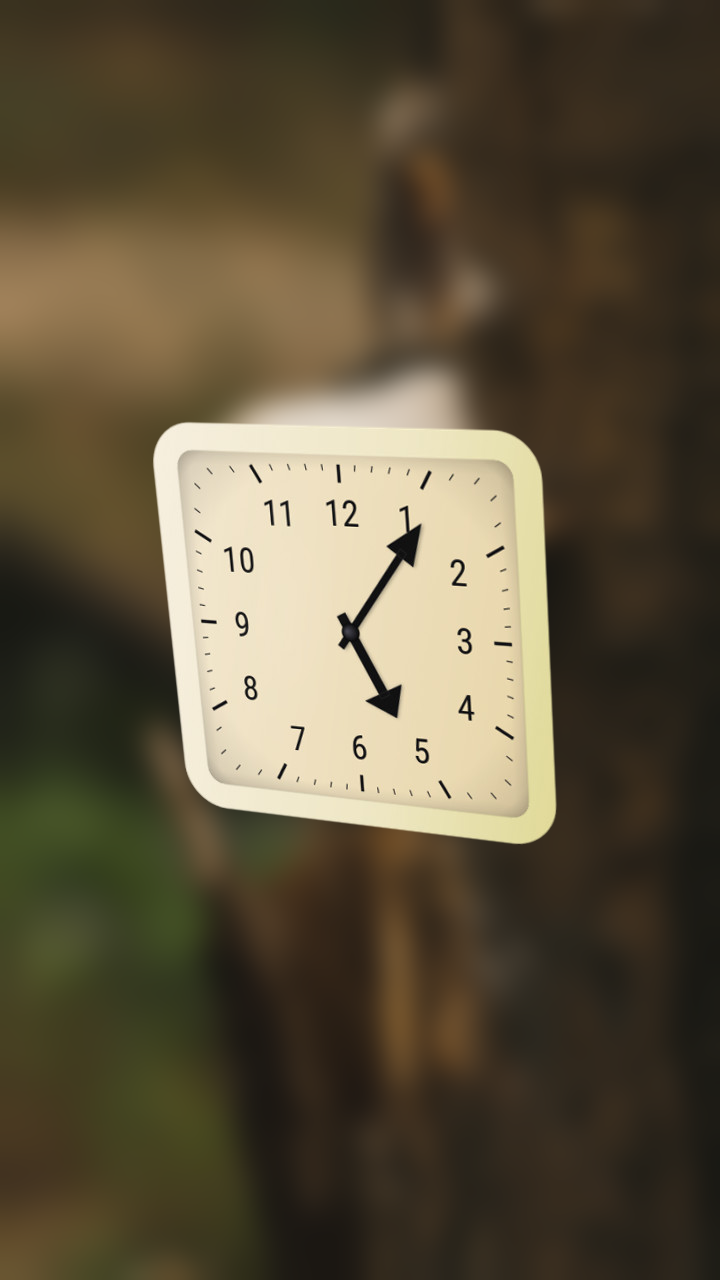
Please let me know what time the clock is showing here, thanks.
5:06
